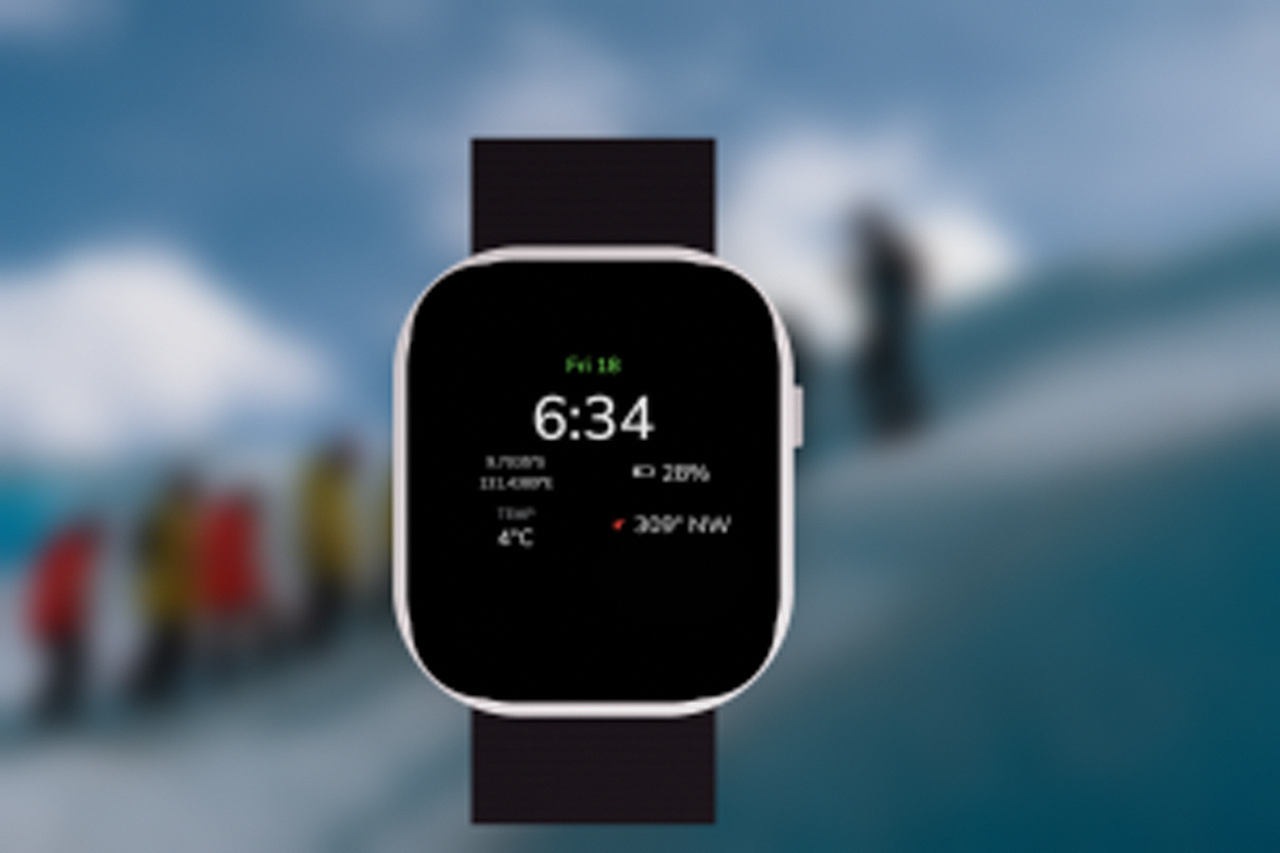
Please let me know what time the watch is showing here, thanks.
6:34
